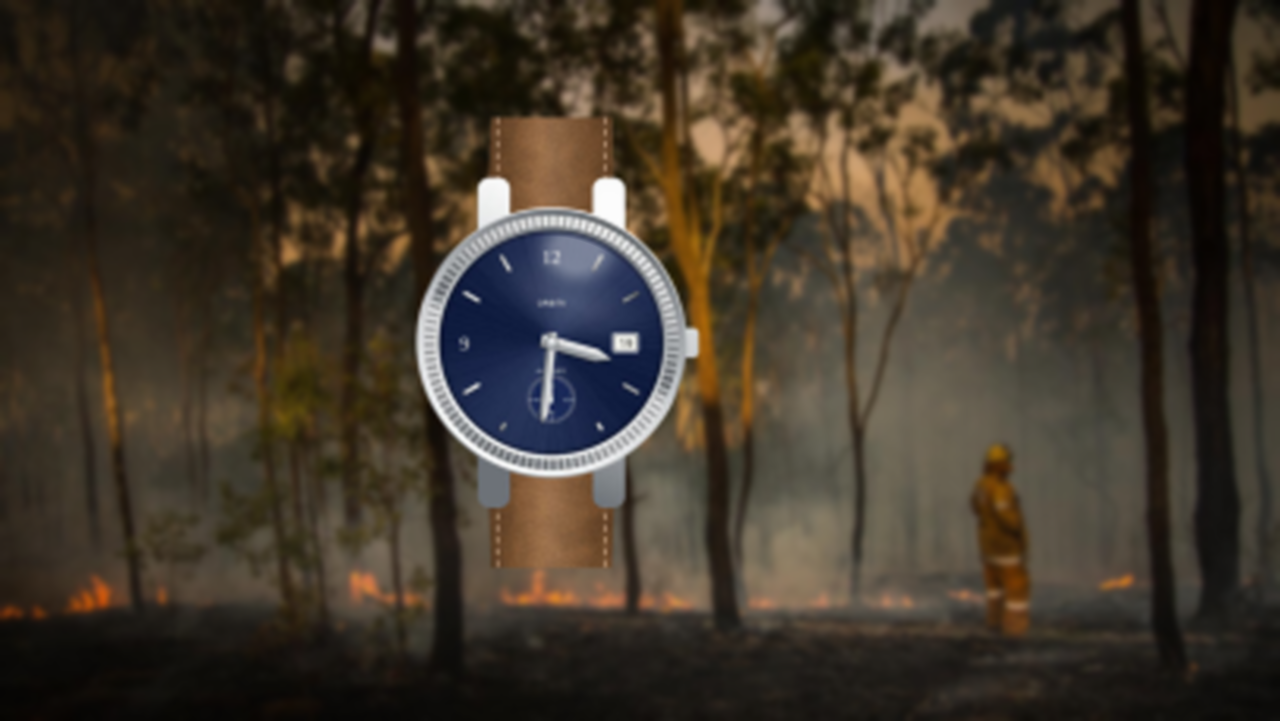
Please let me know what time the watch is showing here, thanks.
3:31
